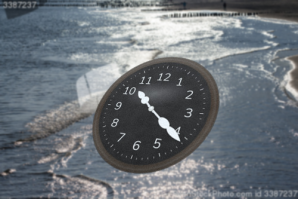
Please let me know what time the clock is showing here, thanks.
10:21
